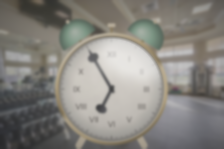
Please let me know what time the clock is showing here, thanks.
6:55
